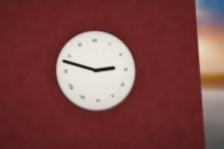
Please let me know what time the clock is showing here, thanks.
2:48
